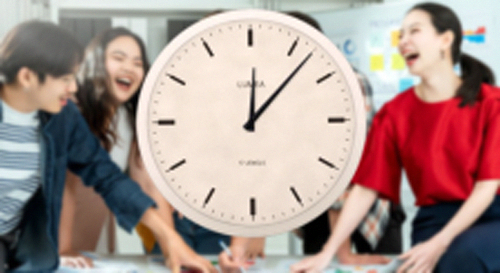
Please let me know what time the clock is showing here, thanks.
12:07
